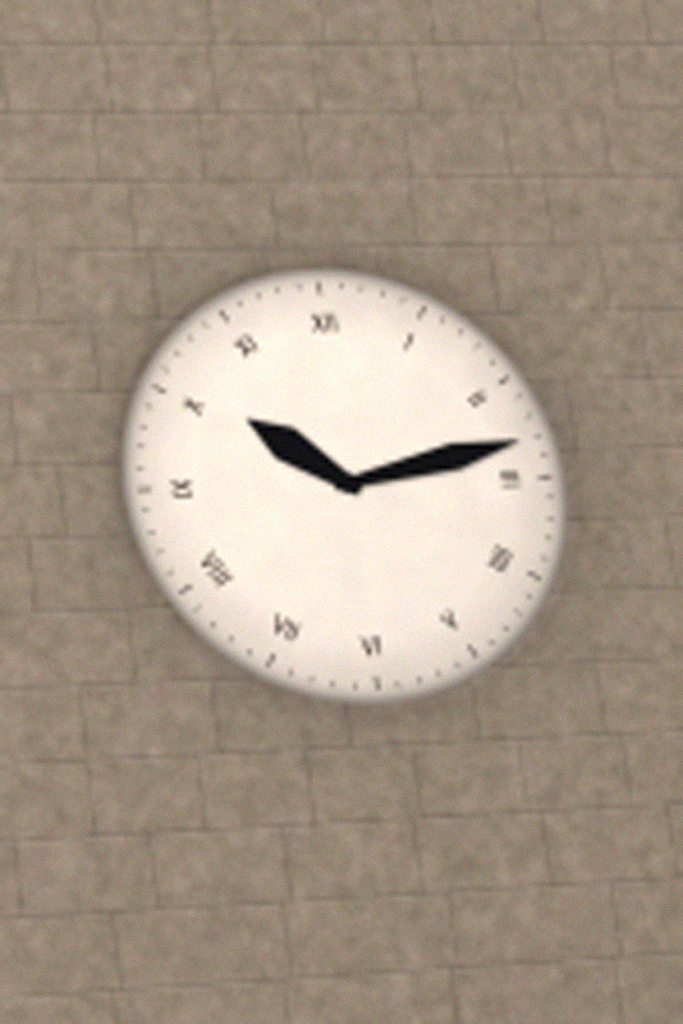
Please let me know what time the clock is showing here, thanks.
10:13
